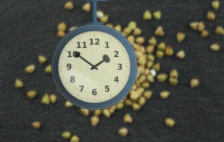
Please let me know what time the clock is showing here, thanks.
1:51
